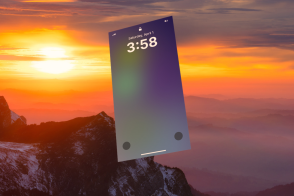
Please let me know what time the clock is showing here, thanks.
3:58
